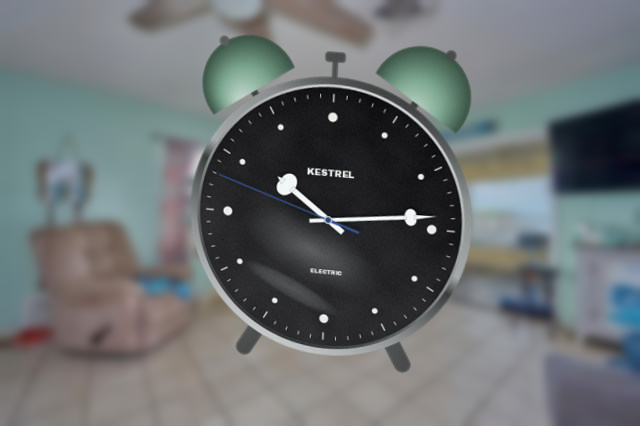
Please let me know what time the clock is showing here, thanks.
10:13:48
